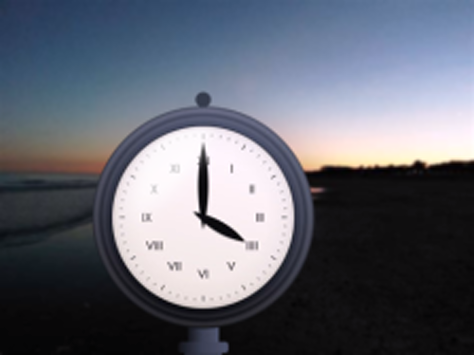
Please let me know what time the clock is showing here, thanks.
4:00
